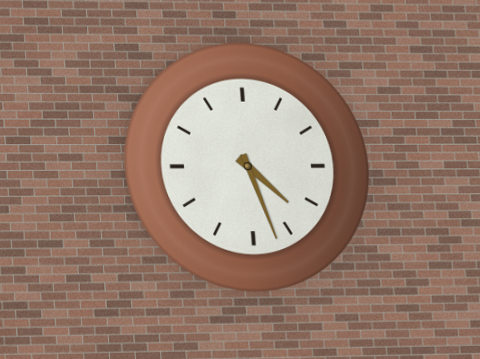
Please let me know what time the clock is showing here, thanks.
4:27
